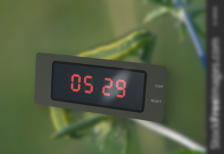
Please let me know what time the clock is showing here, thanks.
5:29
